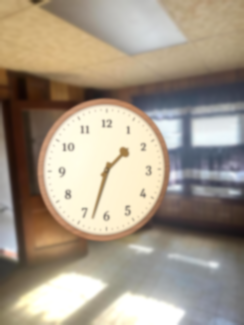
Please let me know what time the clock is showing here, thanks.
1:33
